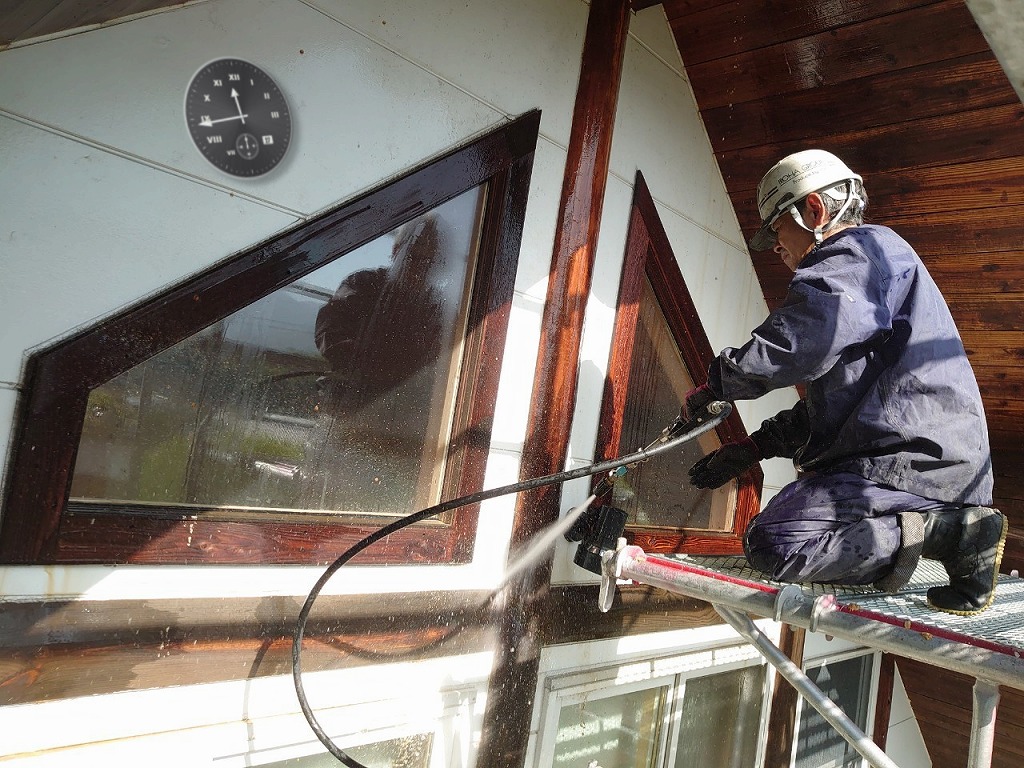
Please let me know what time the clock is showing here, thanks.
11:44
